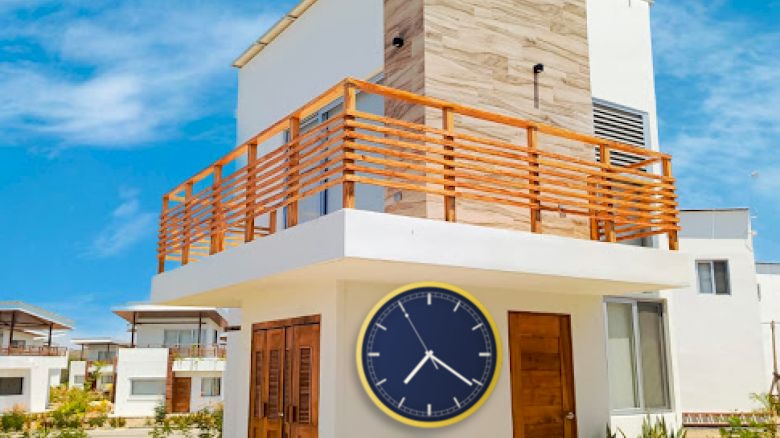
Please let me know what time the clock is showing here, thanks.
7:20:55
